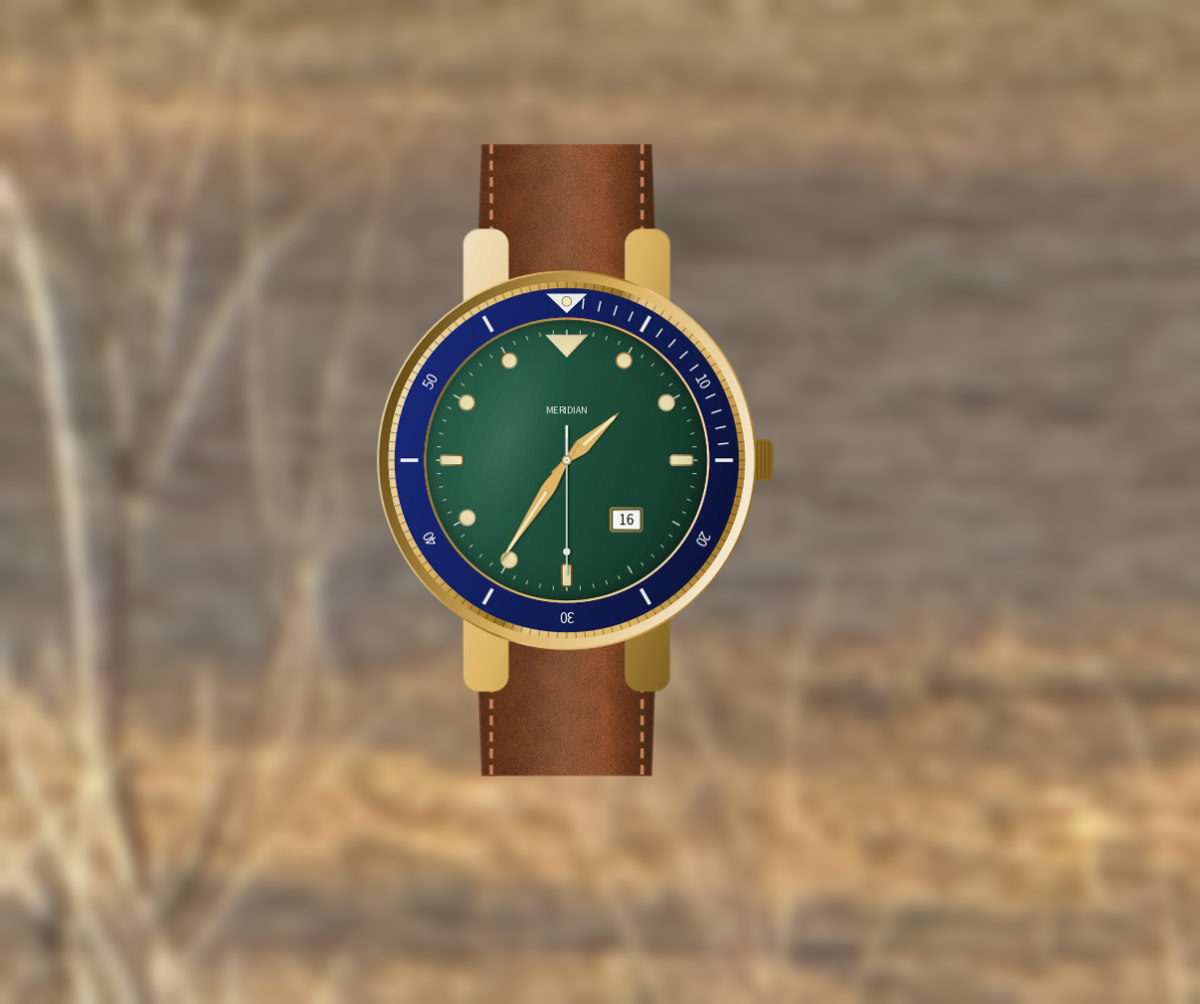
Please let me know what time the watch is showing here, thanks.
1:35:30
